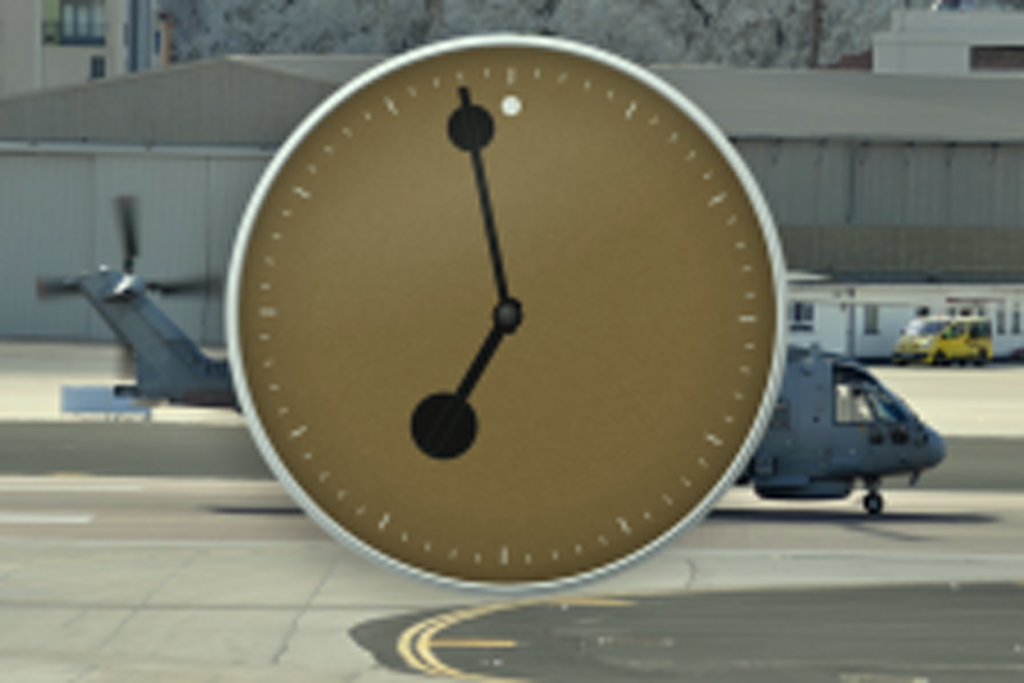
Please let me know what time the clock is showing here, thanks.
6:58
